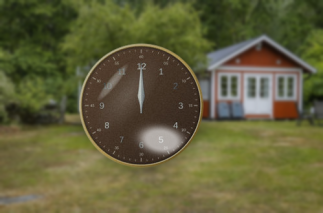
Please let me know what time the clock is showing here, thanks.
12:00
